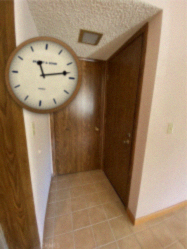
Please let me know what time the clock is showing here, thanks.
11:13
